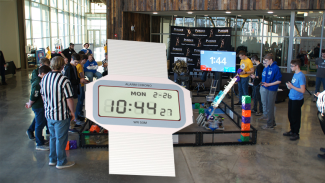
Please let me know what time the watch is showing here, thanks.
10:44:27
